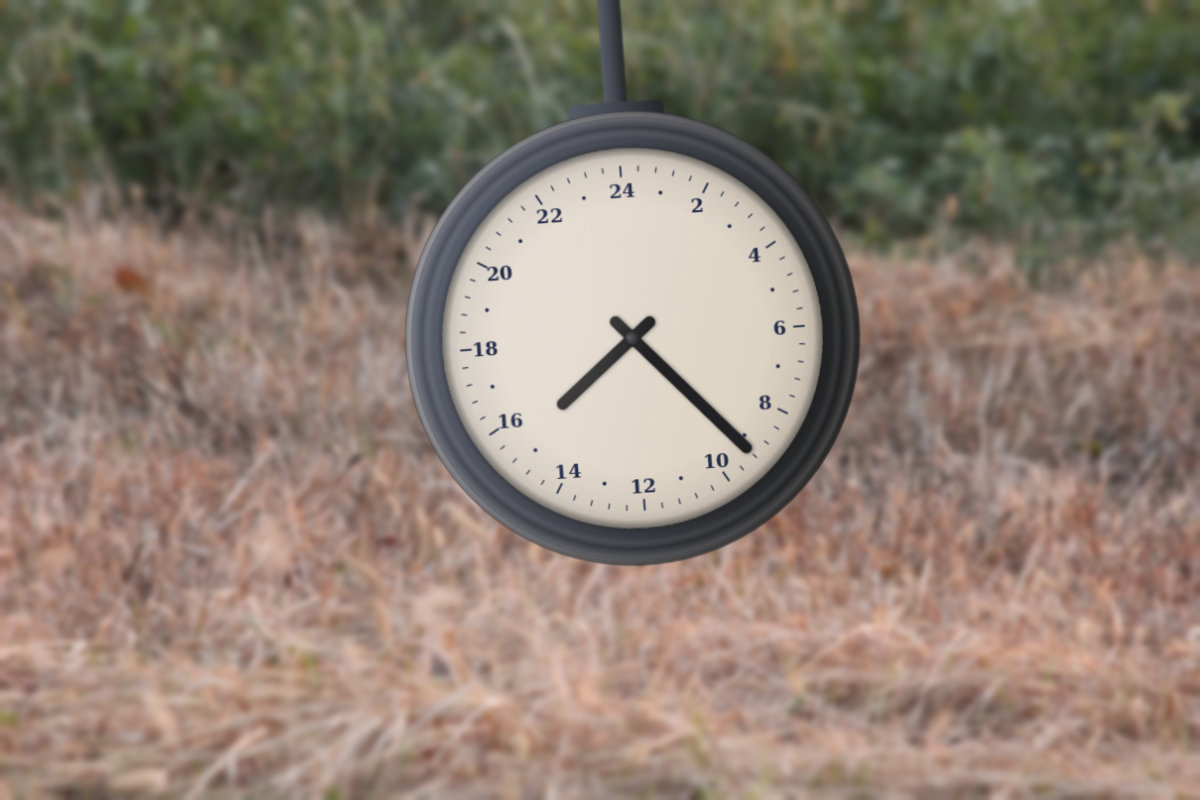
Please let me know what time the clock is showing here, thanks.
15:23
